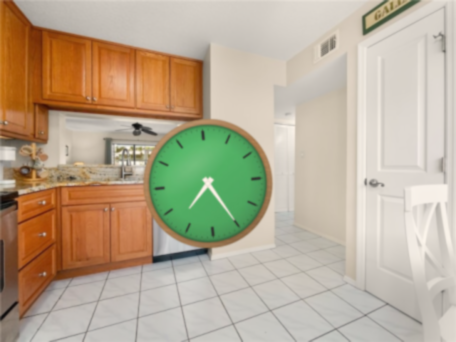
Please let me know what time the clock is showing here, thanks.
7:25
